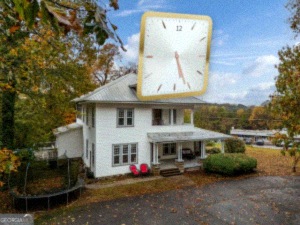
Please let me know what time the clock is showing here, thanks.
5:26
